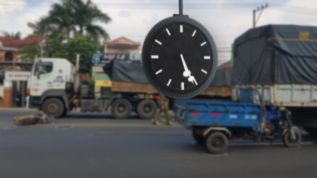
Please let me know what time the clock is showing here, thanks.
5:26
